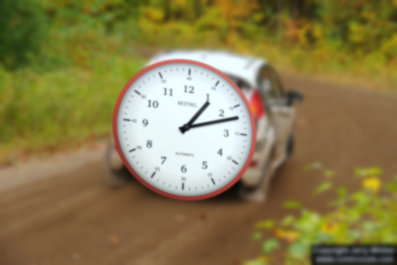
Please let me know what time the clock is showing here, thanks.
1:12
